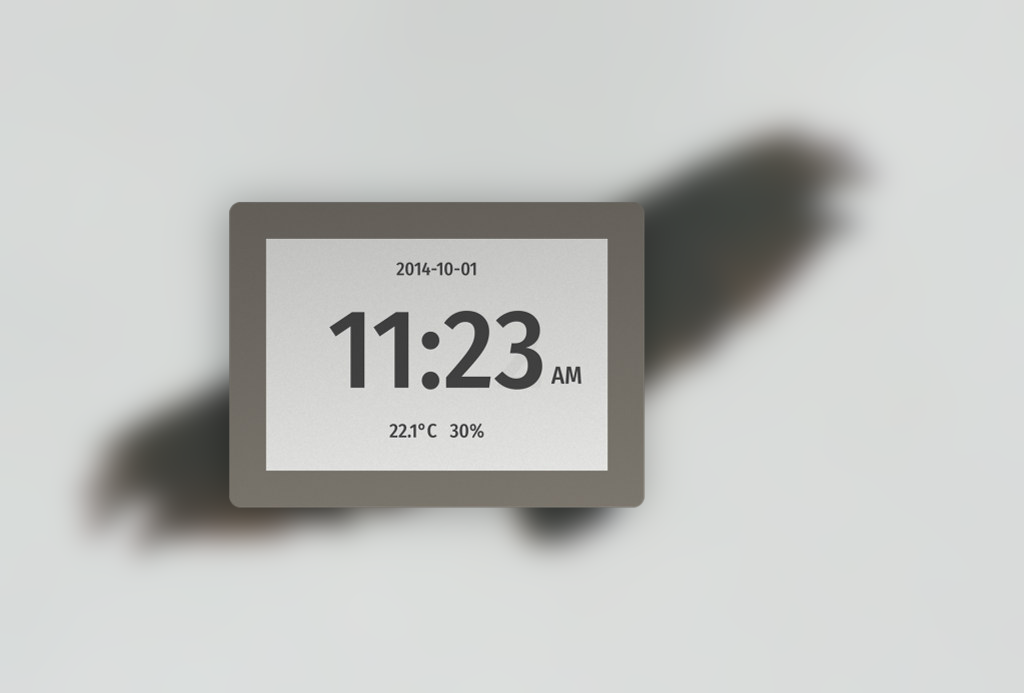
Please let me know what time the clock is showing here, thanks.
11:23
